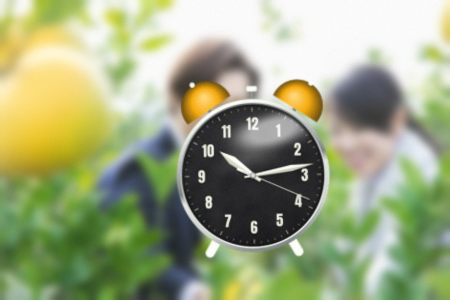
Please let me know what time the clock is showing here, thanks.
10:13:19
